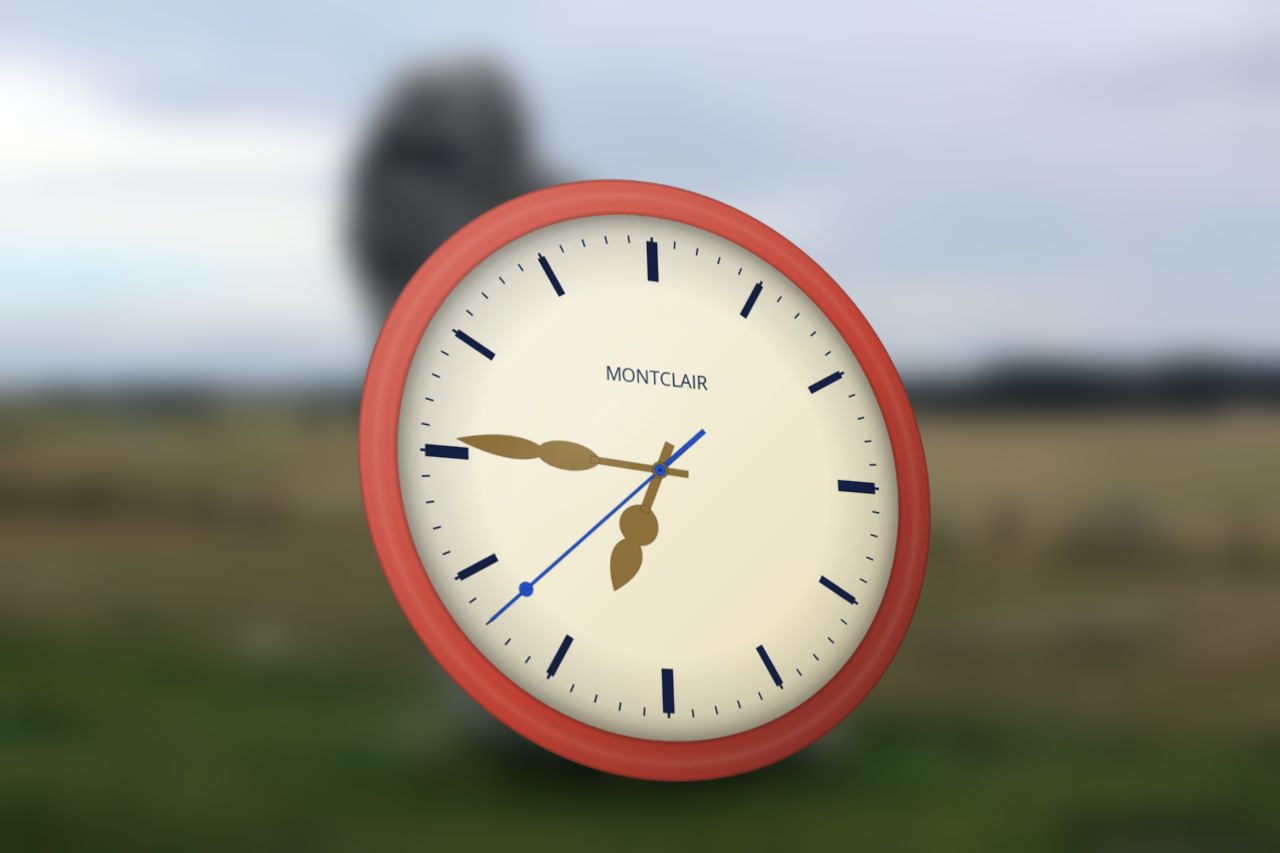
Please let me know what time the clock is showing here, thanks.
6:45:38
